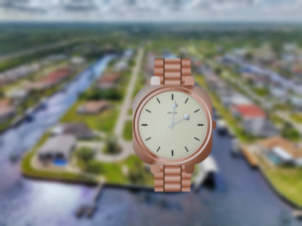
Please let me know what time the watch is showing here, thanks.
2:01
